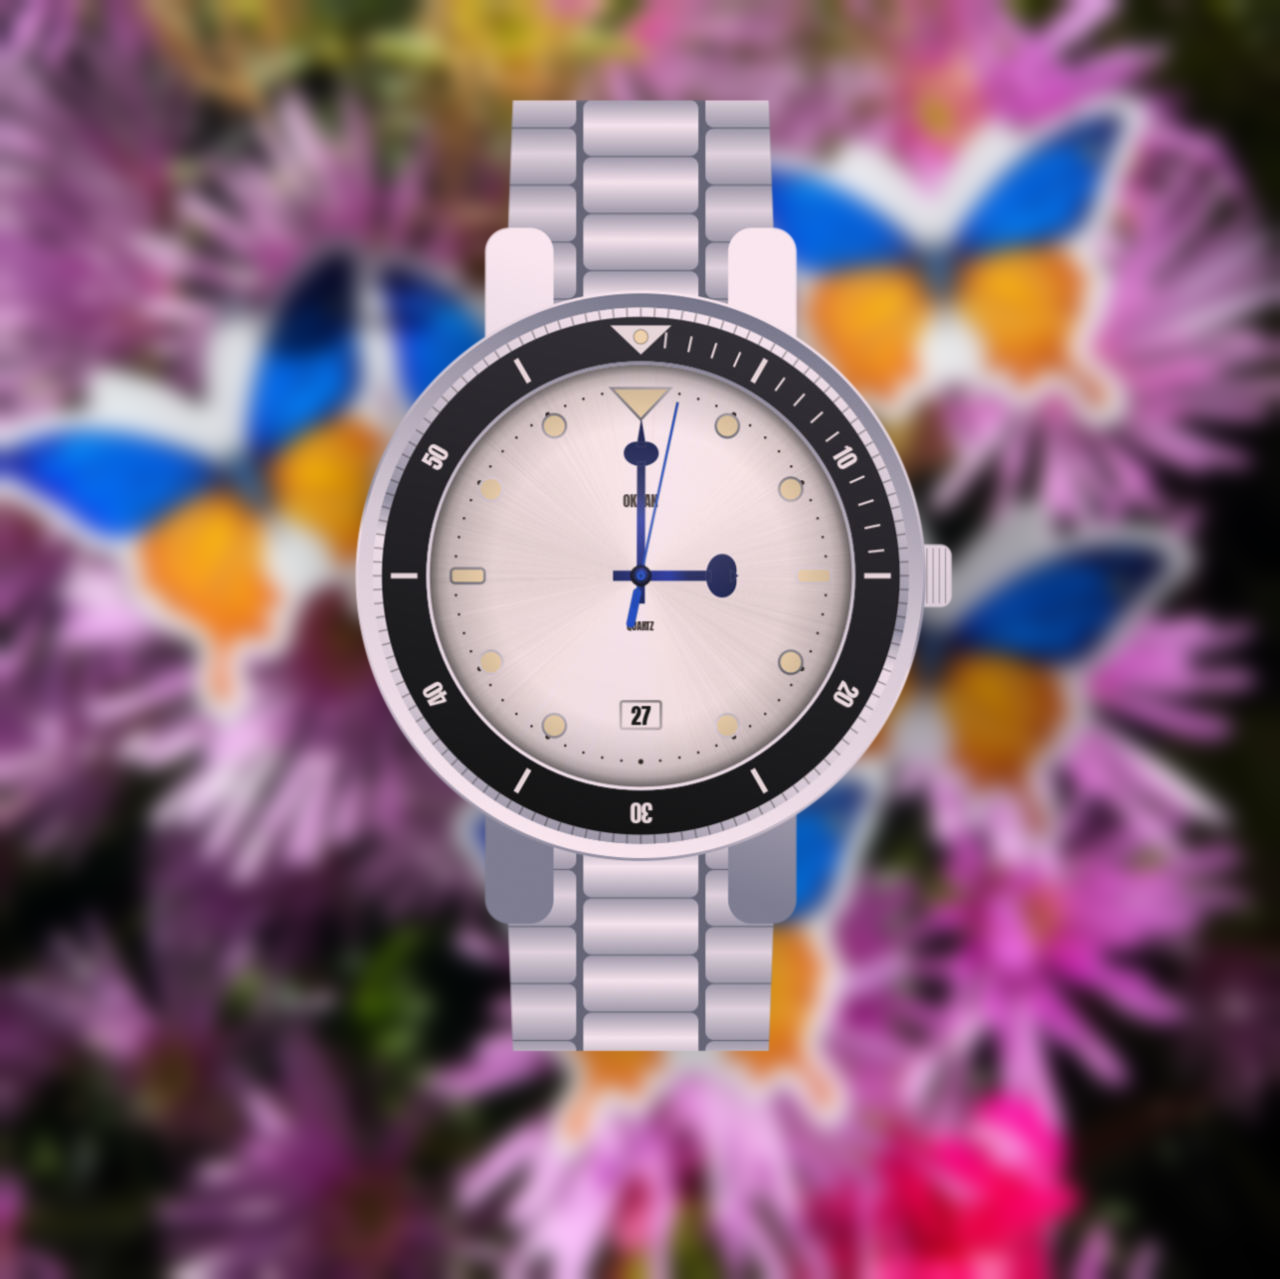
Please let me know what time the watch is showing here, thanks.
3:00:02
